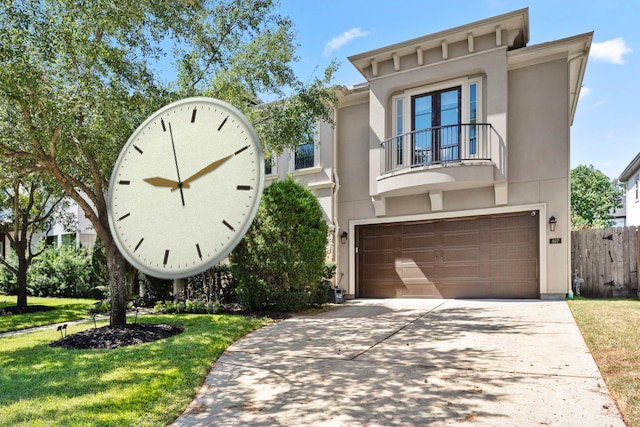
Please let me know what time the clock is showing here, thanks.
9:09:56
